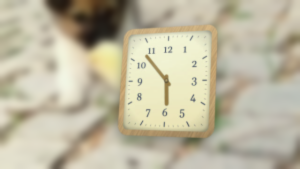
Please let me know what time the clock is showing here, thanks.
5:53
